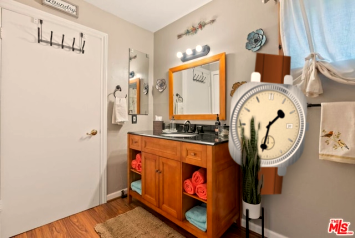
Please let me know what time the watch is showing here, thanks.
1:32
